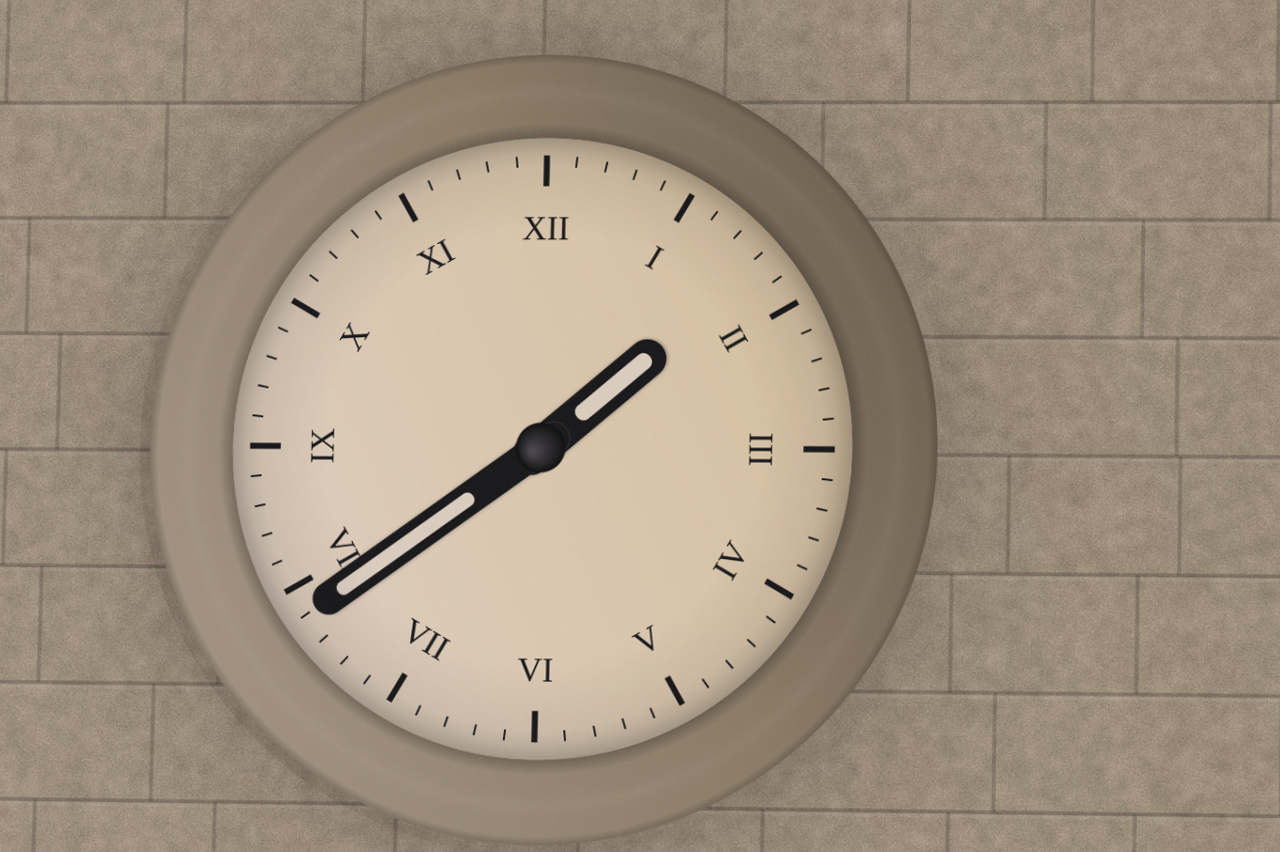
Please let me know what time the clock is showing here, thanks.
1:39
